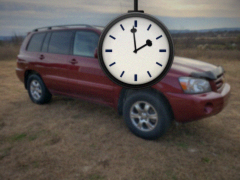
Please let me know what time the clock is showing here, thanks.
1:59
